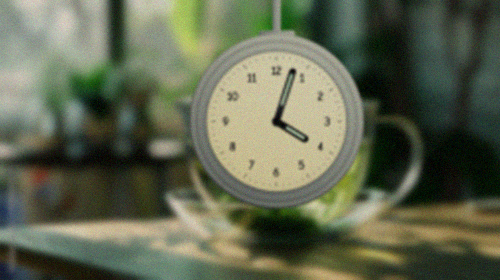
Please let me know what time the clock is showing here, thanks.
4:03
